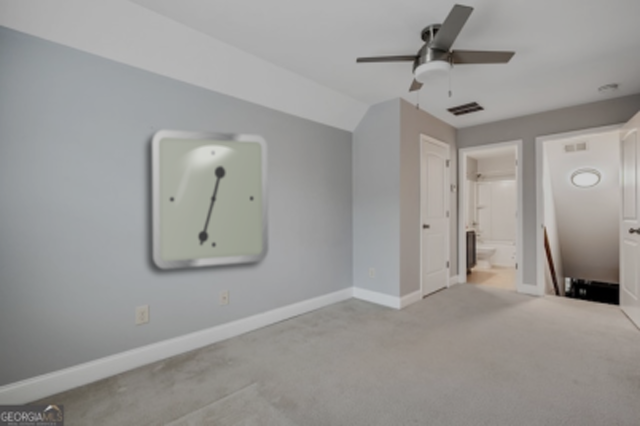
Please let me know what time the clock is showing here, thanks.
12:33
